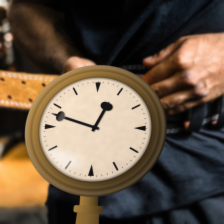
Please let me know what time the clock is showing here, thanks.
12:48
